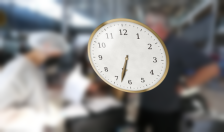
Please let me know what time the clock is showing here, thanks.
6:33
